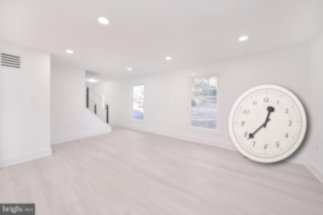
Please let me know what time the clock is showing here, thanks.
12:38
